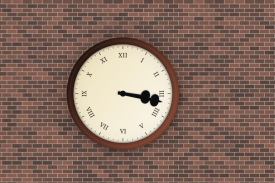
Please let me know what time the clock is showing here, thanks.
3:17
